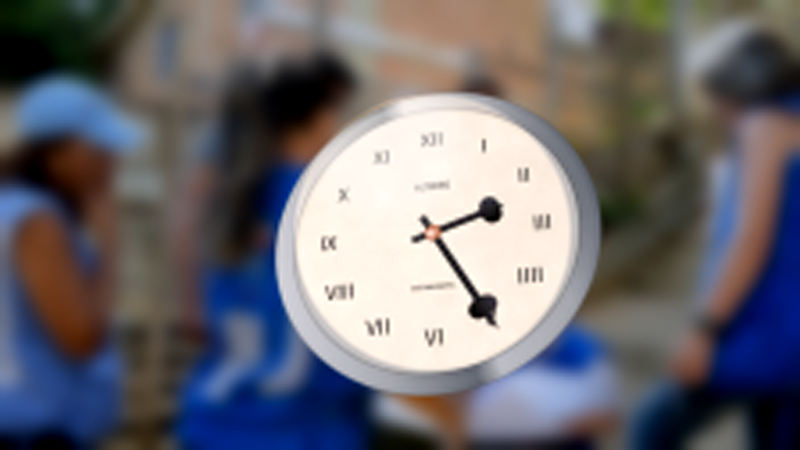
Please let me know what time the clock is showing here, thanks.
2:25
